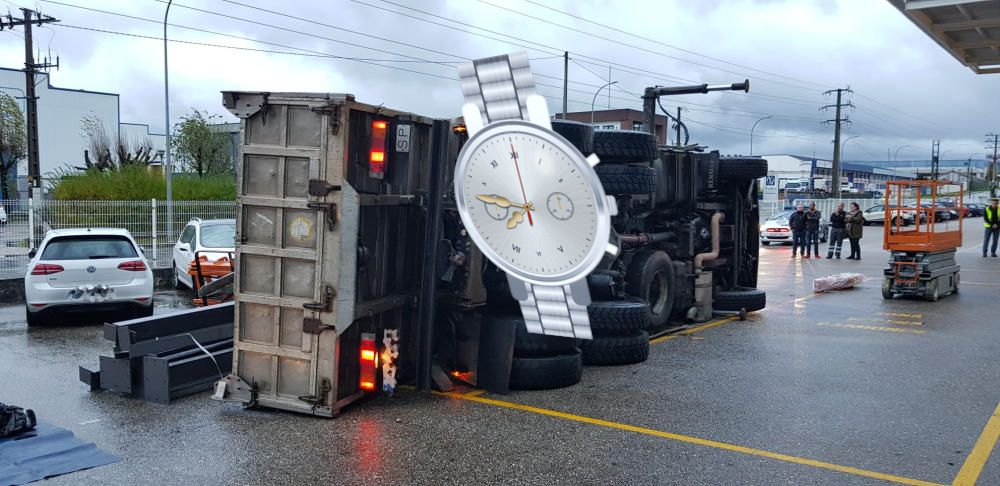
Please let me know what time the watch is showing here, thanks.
7:47
